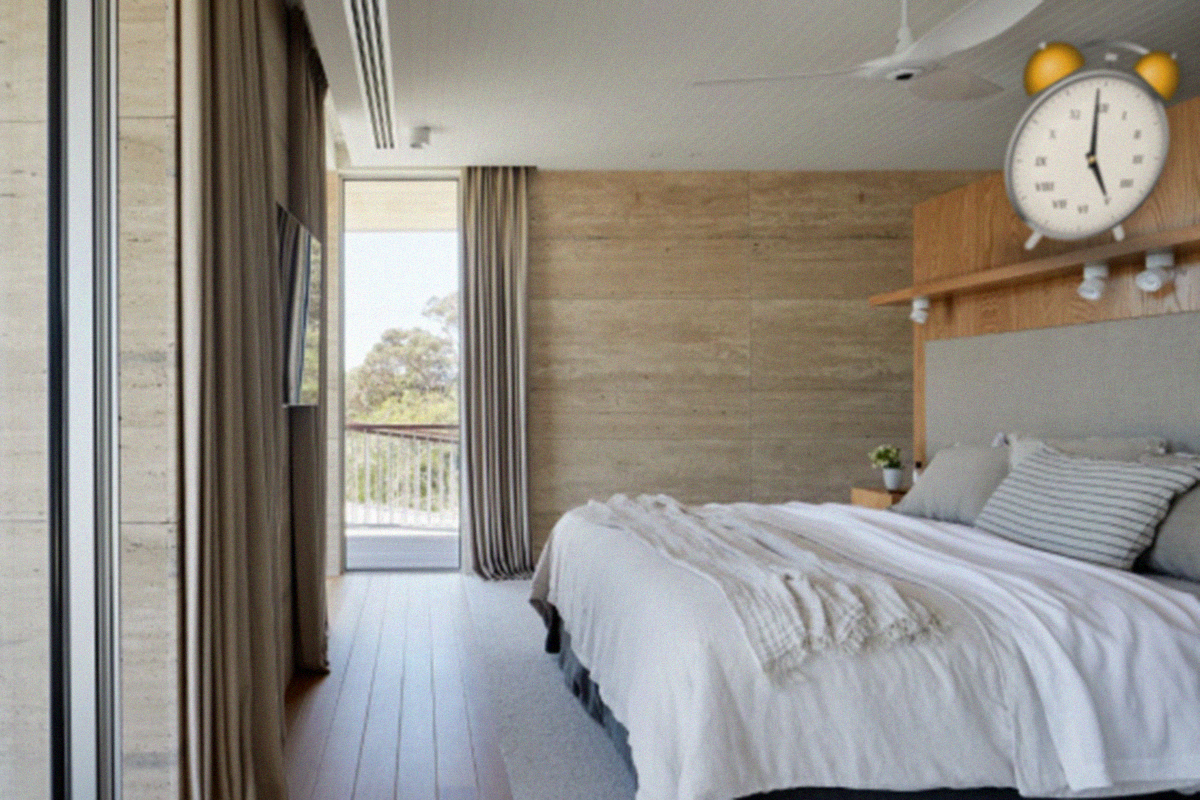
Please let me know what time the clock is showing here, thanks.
4:59
